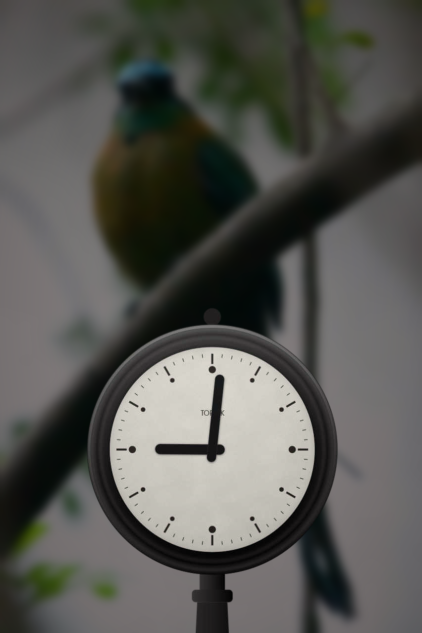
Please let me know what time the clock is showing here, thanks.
9:01
